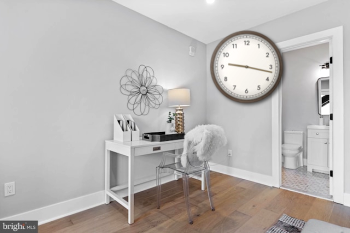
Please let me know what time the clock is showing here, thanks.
9:17
